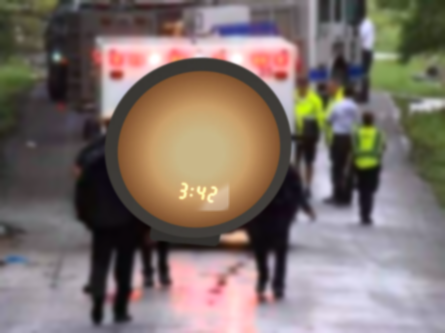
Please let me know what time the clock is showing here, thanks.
3:42
